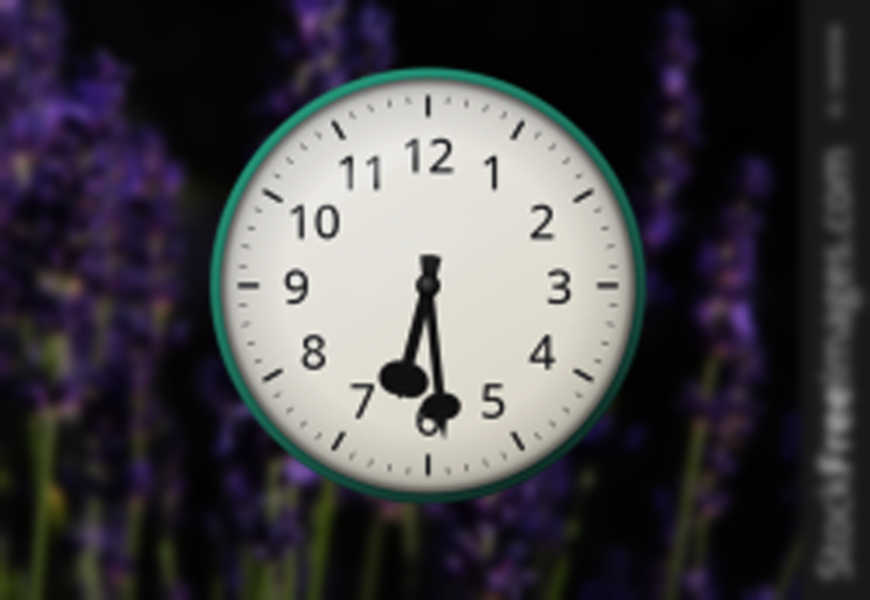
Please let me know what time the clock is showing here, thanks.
6:29
